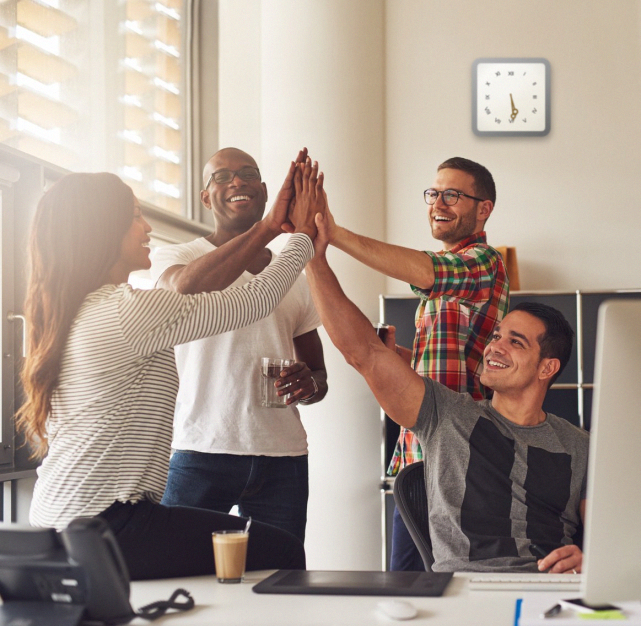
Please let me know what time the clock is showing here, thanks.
5:29
